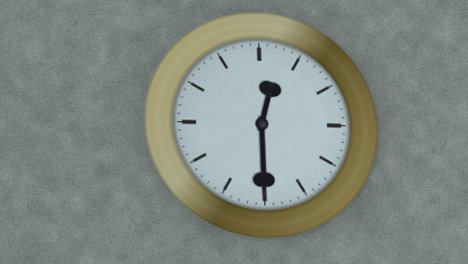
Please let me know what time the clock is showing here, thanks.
12:30
